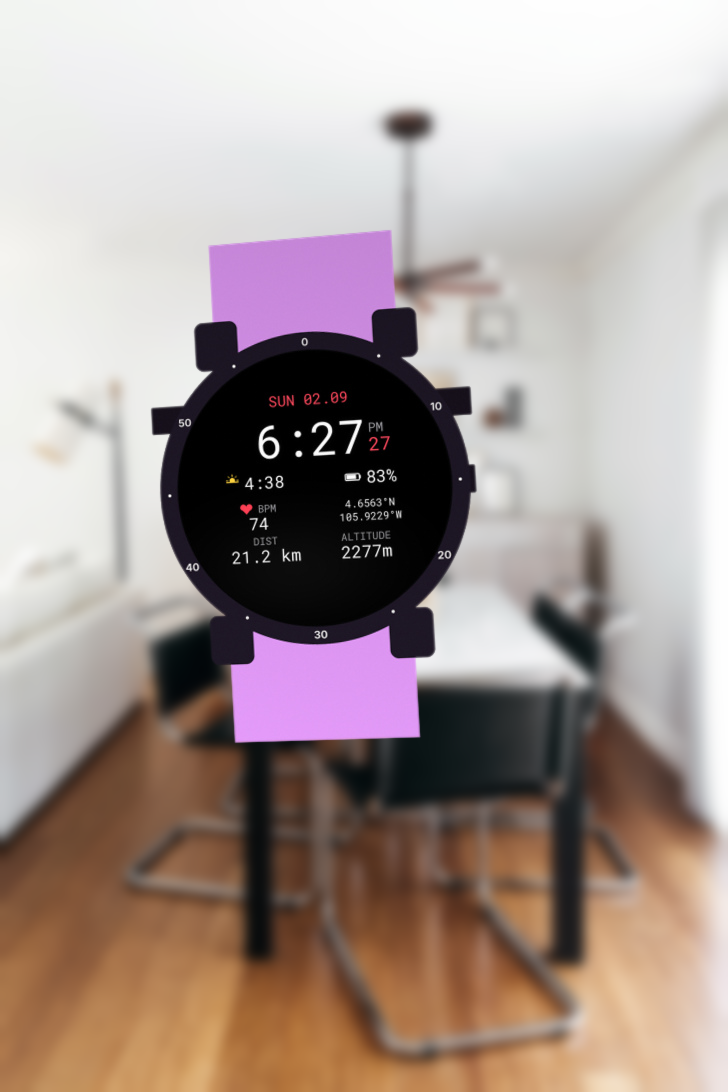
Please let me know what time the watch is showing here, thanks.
6:27:27
